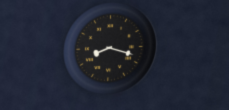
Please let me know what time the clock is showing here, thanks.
8:18
